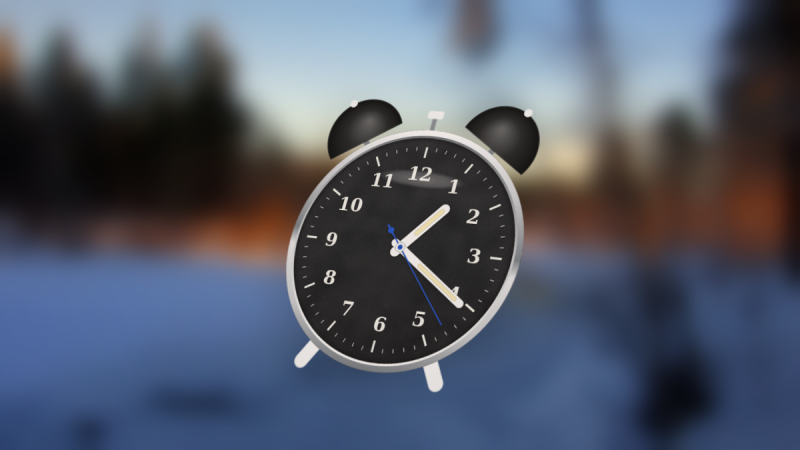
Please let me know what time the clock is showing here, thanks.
1:20:23
